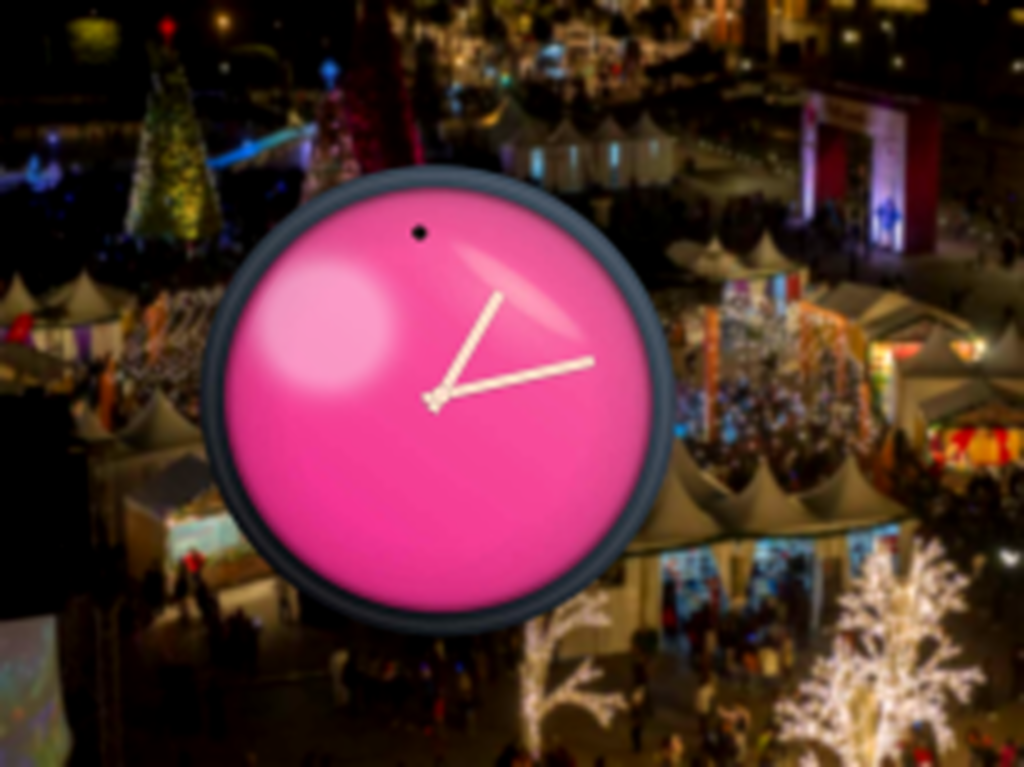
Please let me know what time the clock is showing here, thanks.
1:14
